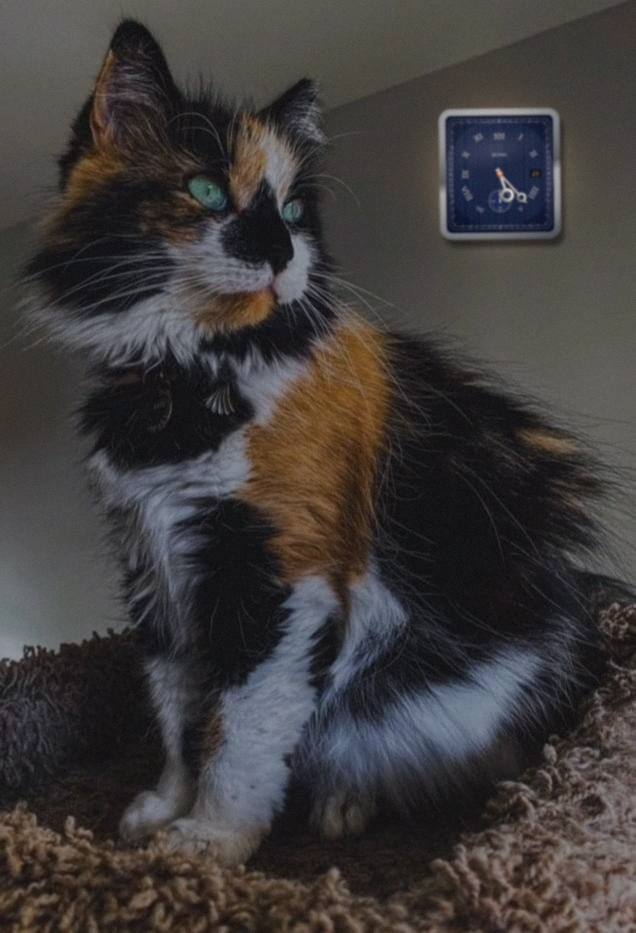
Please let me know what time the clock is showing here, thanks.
5:23
